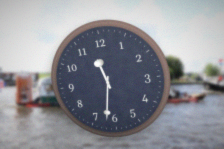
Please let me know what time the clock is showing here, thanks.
11:32
